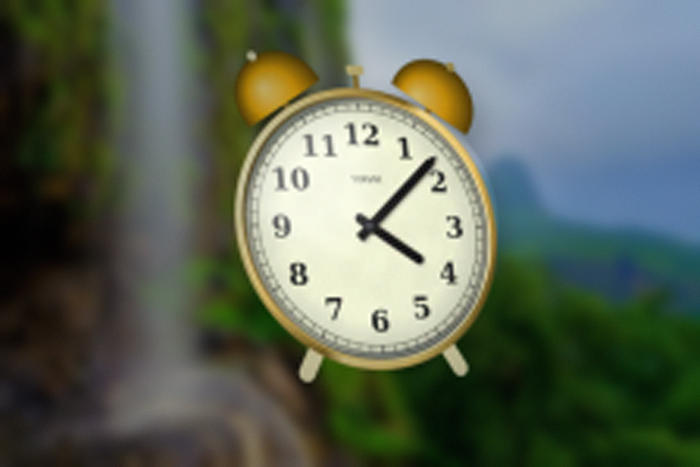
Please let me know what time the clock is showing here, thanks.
4:08
